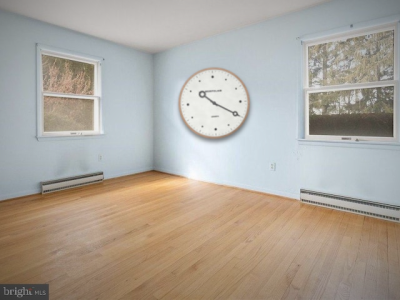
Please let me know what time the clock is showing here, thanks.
10:20
